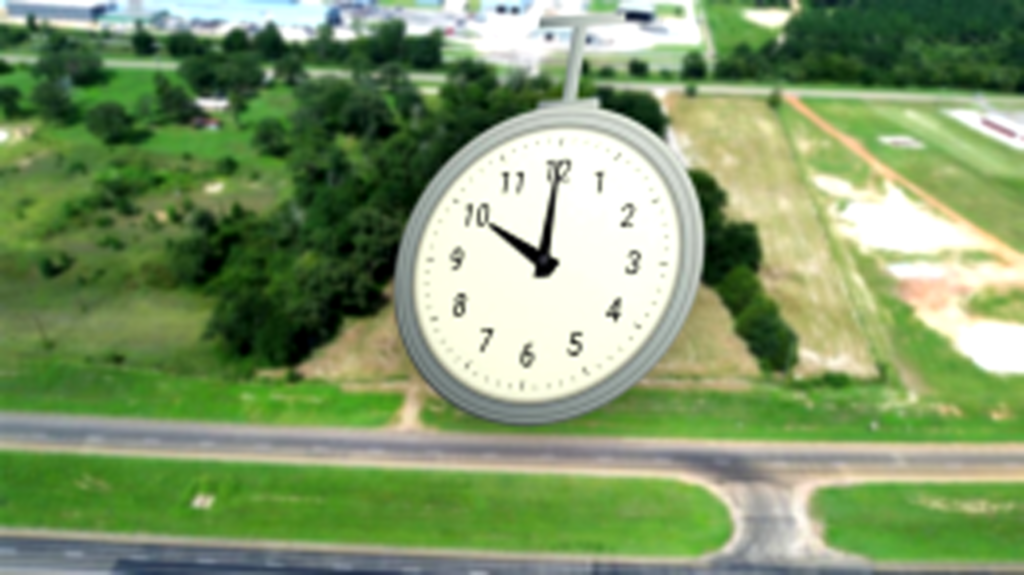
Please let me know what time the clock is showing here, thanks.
10:00
